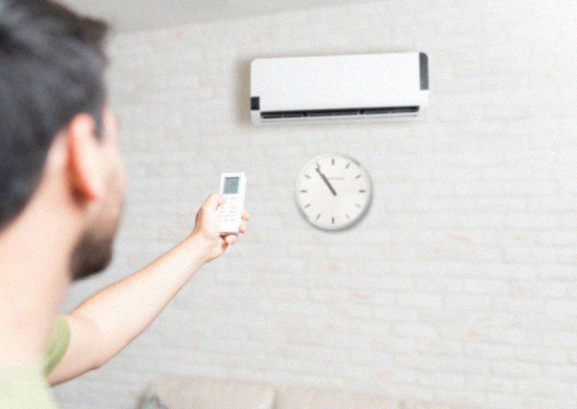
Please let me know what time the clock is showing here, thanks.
10:54
